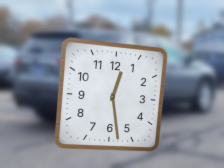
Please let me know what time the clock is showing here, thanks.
12:28
